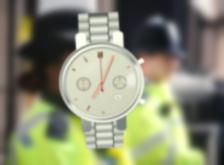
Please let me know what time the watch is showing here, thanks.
7:04
